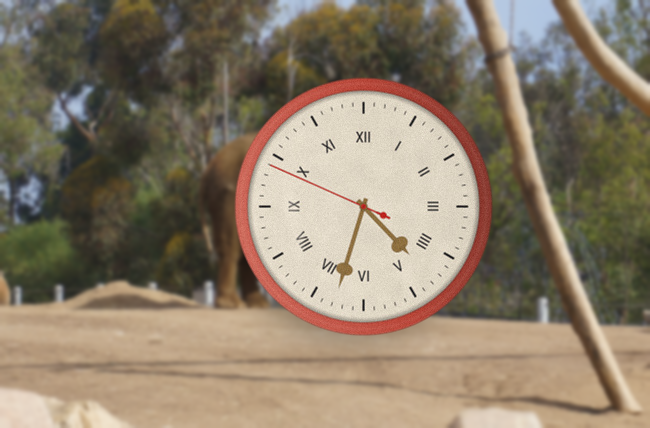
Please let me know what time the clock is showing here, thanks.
4:32:49
